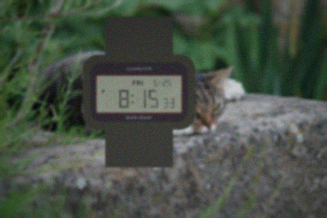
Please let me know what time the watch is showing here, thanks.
8:15
